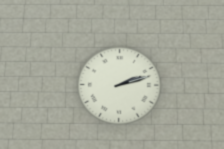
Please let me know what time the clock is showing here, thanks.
2:12
